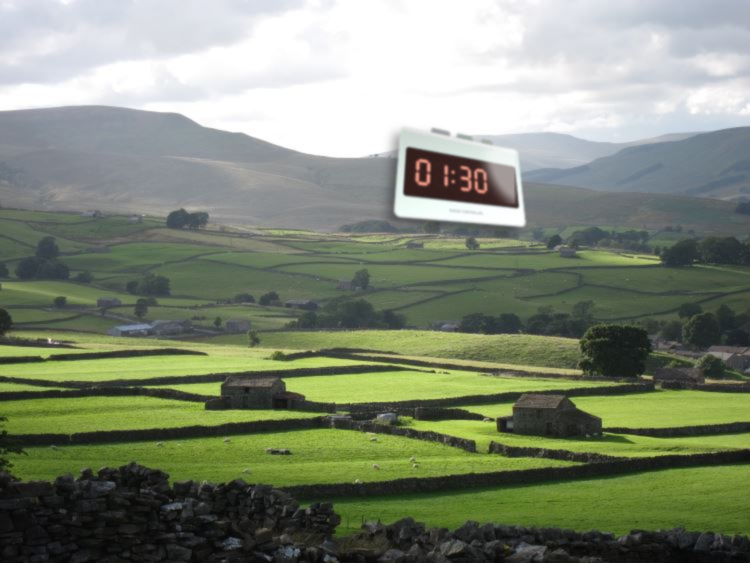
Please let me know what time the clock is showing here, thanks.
1:30
